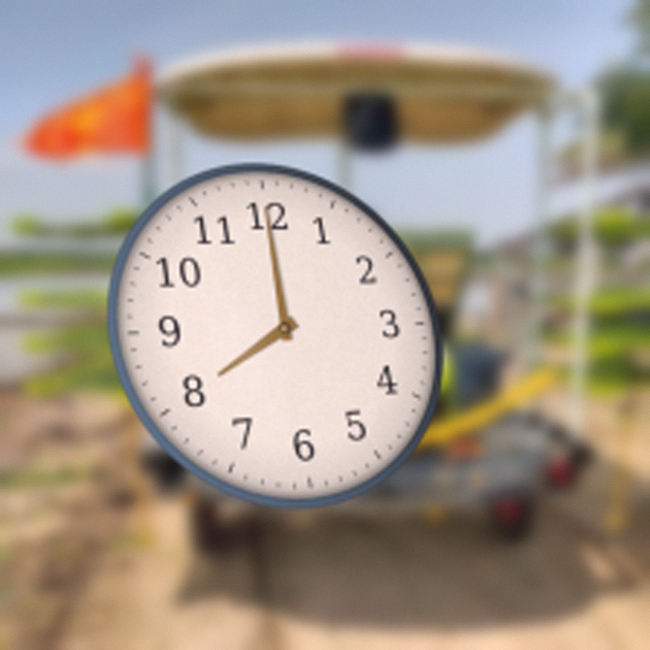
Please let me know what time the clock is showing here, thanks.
8:00
